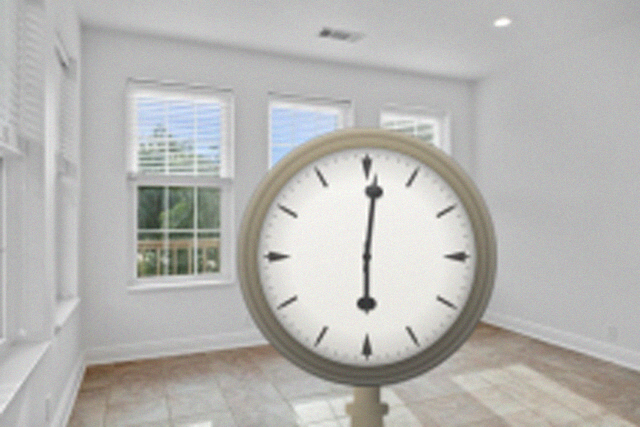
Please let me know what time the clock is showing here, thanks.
6:01
